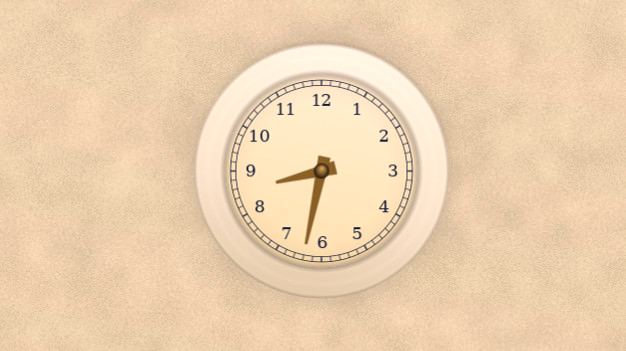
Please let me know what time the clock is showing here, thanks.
8:32
